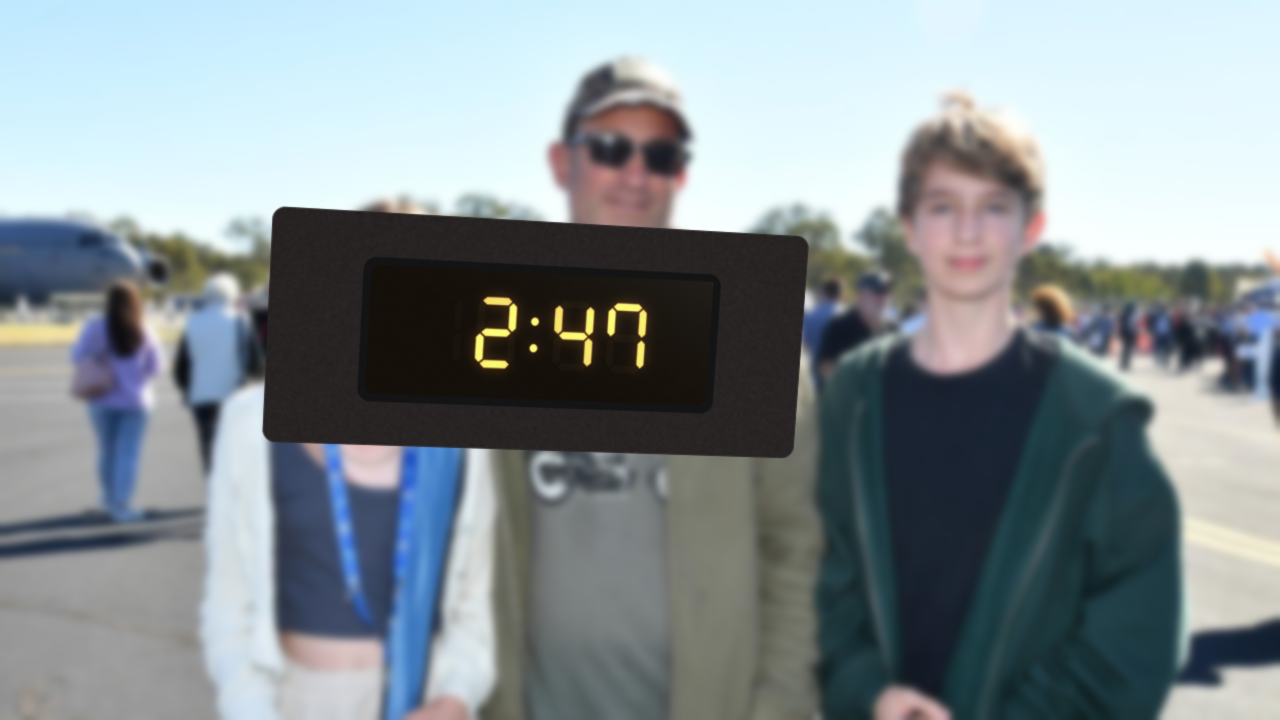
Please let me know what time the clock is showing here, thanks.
2:47
